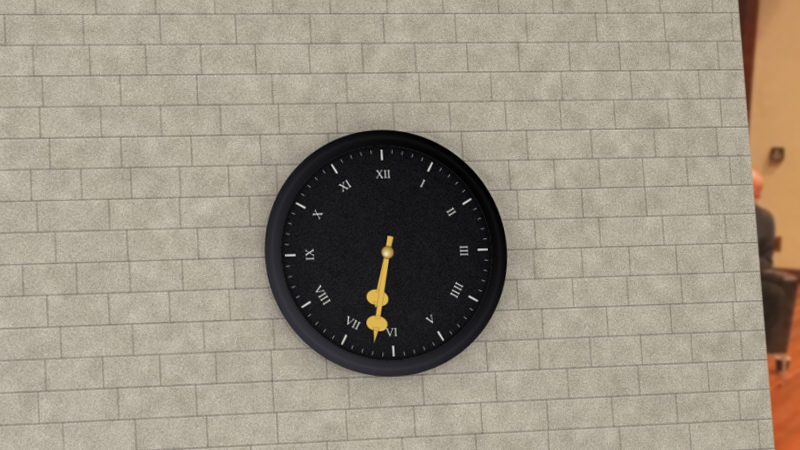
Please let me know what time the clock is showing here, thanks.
6:32
